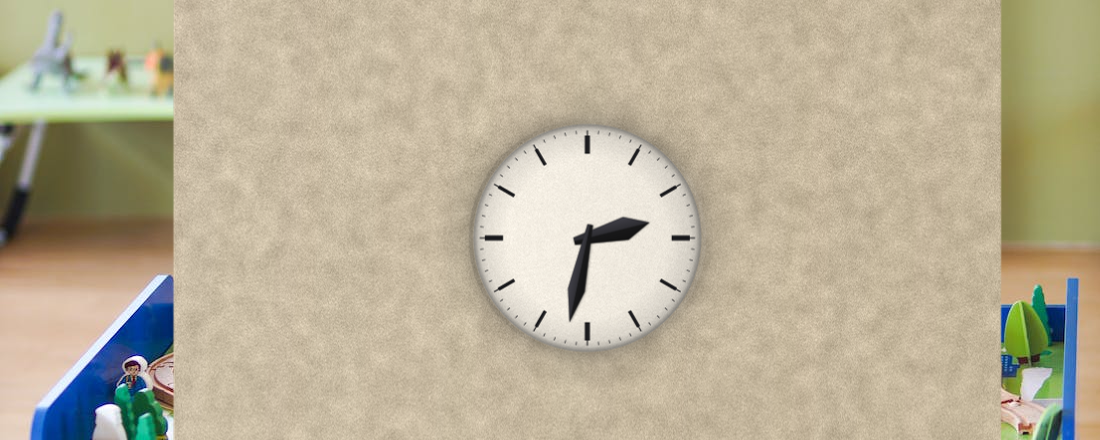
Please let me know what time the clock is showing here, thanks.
2:32
